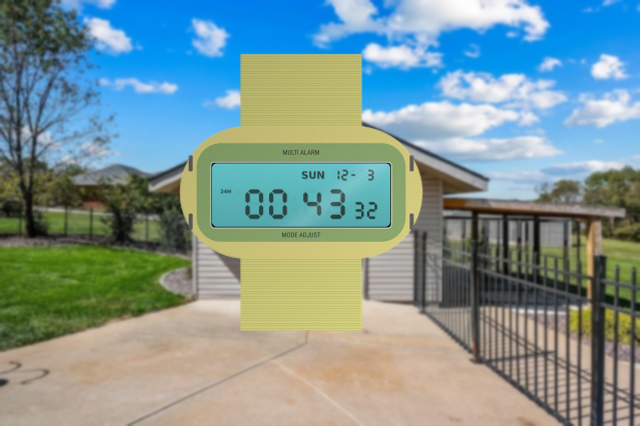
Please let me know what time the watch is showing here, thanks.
0:43:32
